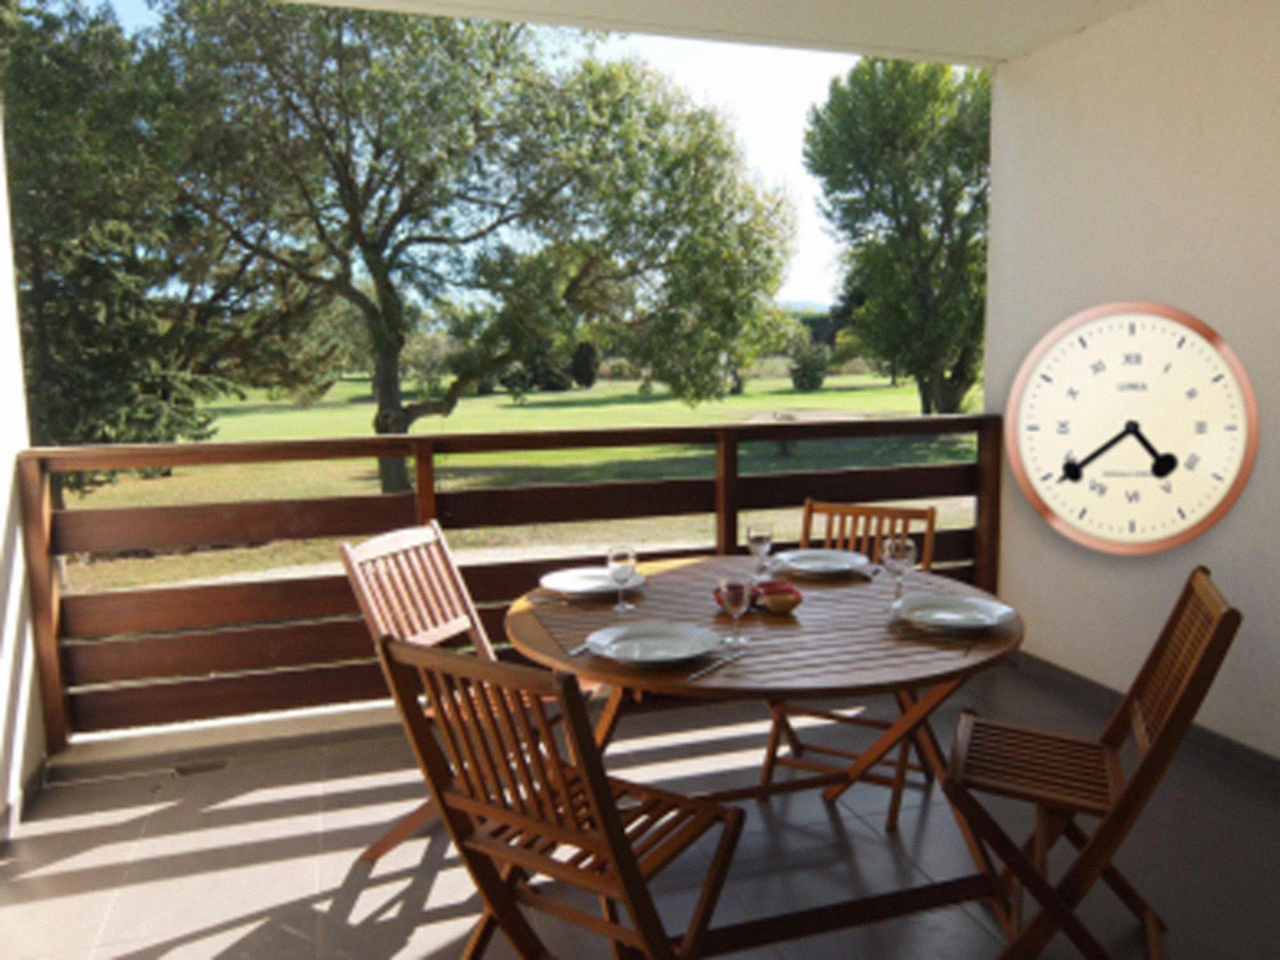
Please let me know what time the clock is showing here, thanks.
4:39
